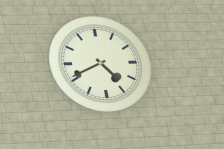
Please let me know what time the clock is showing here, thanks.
4:41
